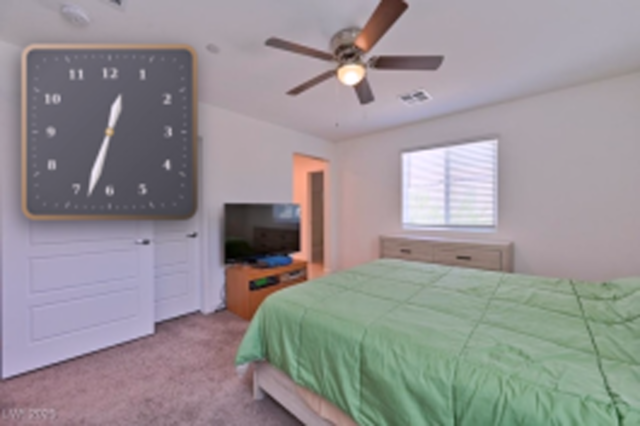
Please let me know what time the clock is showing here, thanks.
12:33
